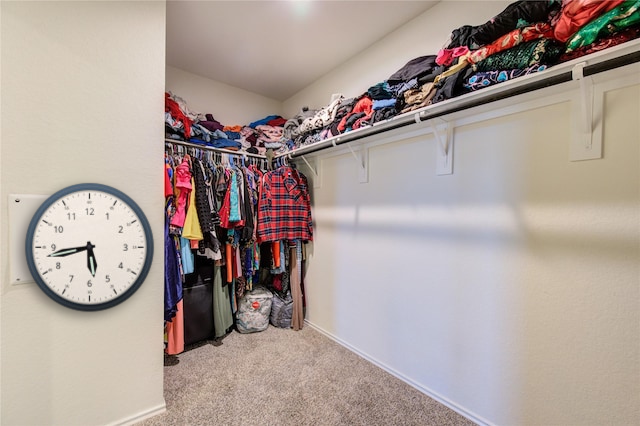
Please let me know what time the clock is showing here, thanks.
5:43
